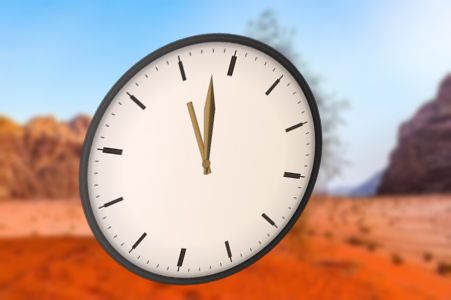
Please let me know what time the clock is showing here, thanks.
10:58
